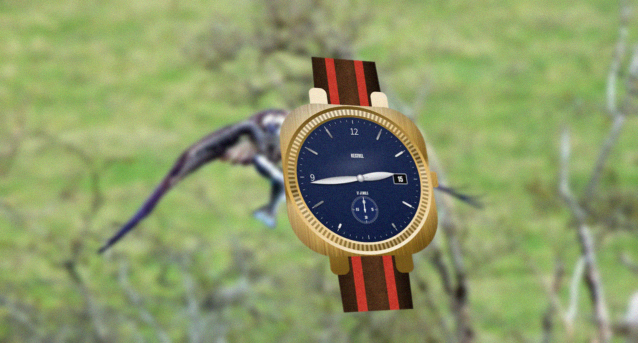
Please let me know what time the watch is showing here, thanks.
2:44
